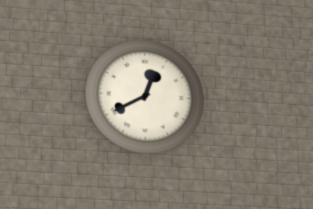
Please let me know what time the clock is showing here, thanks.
12:40
